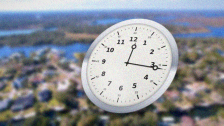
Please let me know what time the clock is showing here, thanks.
12:16
